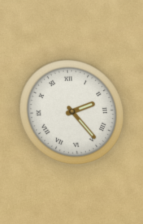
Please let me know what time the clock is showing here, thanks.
2:24
